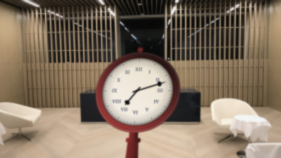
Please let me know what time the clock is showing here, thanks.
7:12
